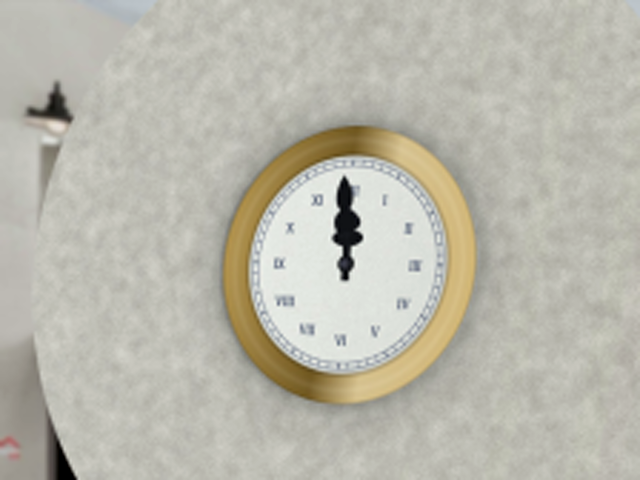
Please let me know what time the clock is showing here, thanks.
11:59
